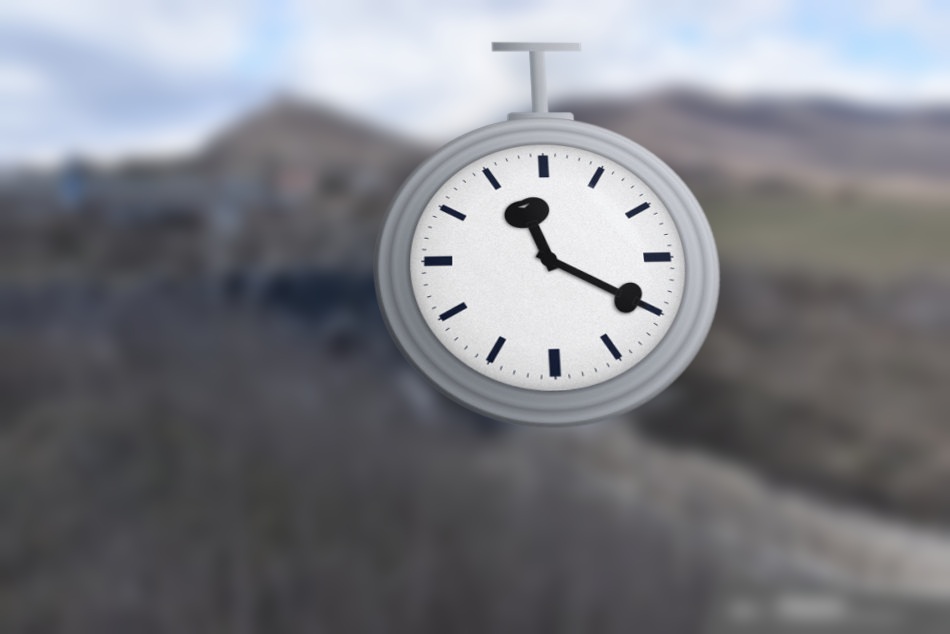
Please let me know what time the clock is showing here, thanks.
11:20
